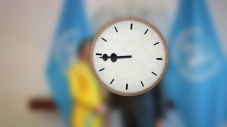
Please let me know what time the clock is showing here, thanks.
8:44
